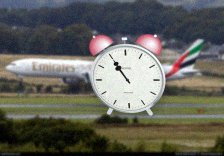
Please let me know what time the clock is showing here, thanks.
10:55
